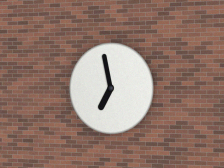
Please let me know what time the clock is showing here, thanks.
6:58
